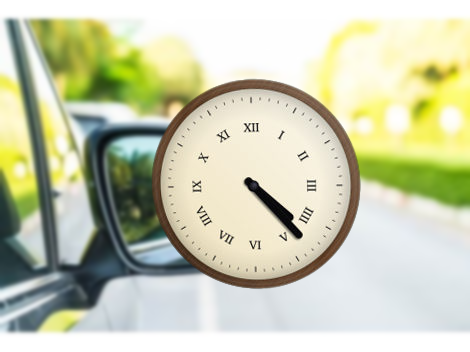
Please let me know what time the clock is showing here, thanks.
4:23
